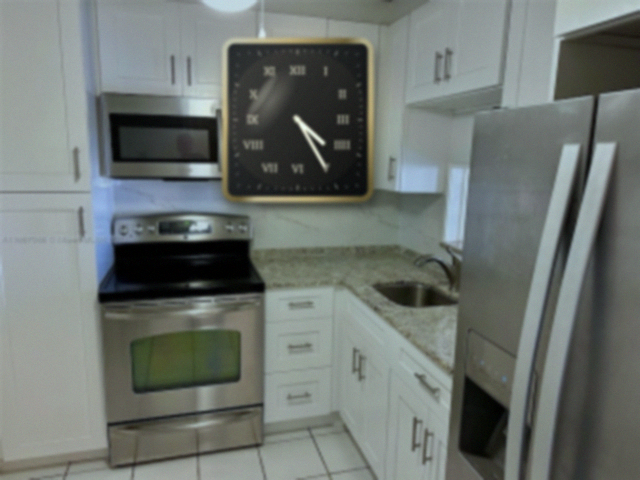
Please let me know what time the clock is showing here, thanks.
4:25
